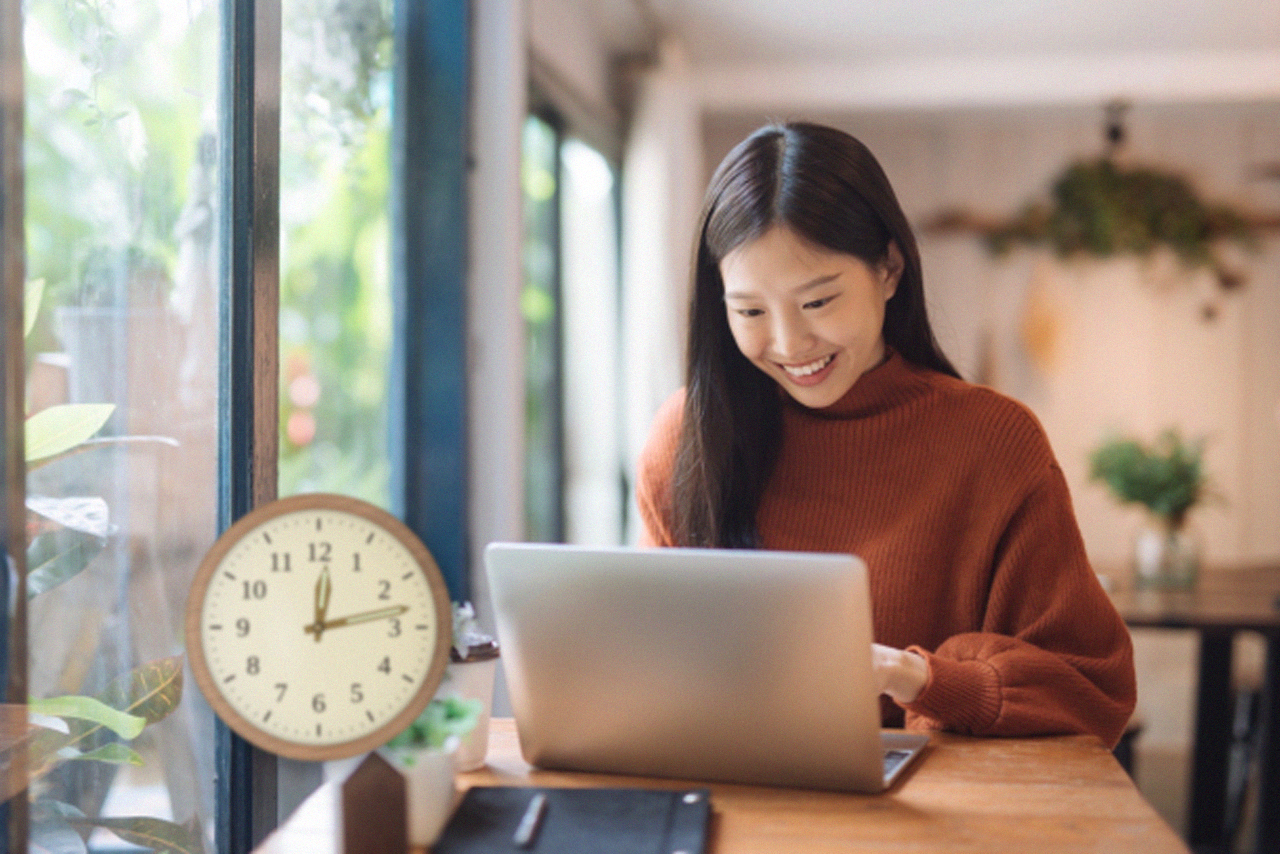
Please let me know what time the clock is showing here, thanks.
12:13
